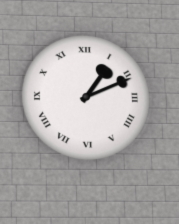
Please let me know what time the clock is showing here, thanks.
1:11
